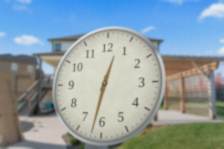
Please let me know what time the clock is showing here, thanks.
12:32
